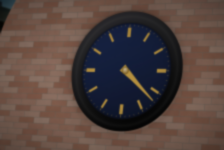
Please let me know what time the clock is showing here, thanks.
4:22
